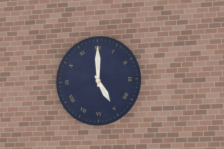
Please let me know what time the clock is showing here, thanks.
5:00
